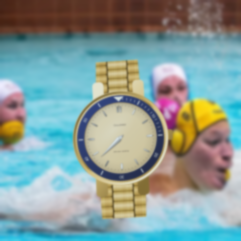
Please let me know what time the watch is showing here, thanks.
7:38
